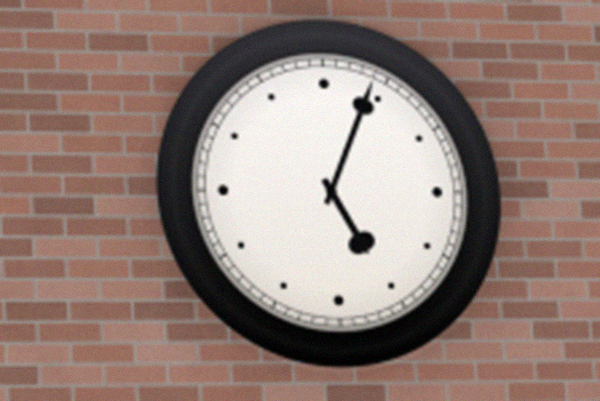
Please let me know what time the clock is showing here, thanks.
5:04
